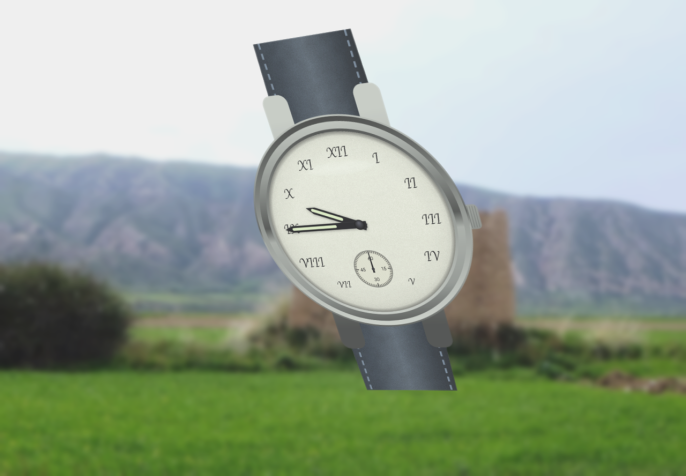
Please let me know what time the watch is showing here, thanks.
9:45
